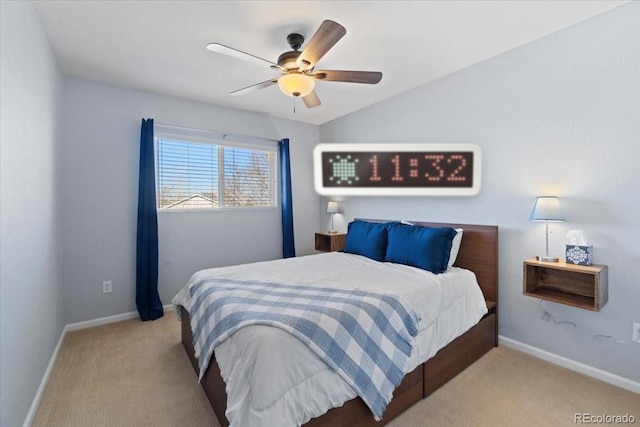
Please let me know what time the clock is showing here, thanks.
11:32
